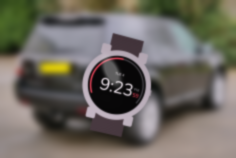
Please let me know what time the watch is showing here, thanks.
9:23
